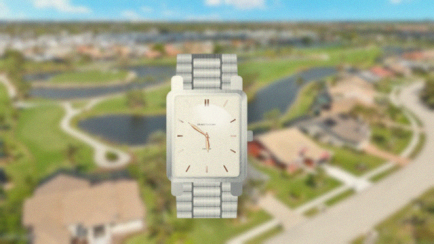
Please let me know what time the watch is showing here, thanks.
5:51
